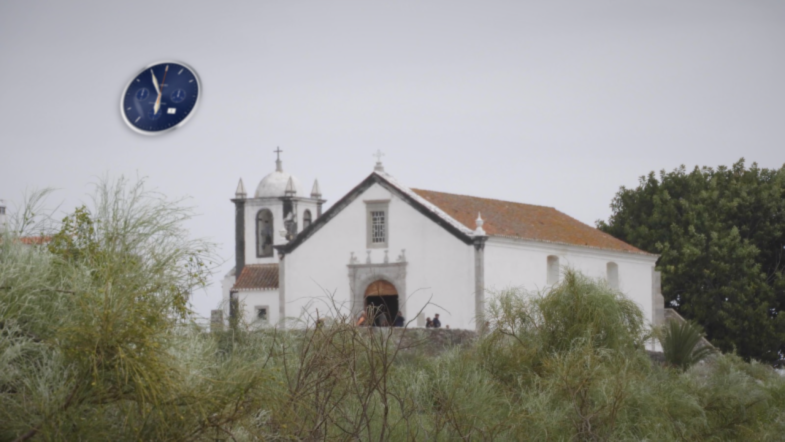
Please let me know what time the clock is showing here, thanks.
5:55
